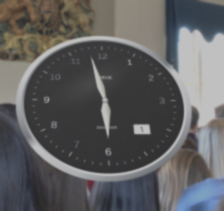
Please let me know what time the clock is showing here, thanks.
5:58
